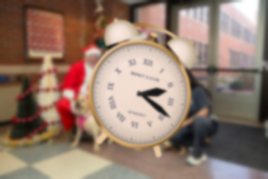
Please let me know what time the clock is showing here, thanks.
2:19
